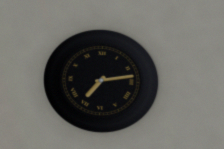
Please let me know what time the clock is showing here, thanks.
7:13
